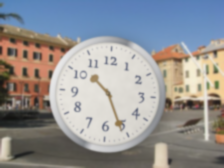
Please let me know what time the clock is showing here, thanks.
10:26
